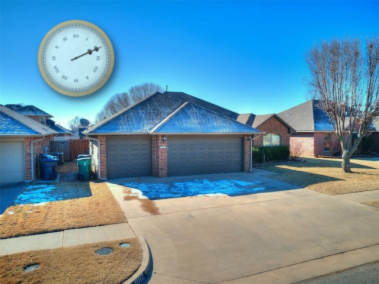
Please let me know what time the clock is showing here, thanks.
2:11
